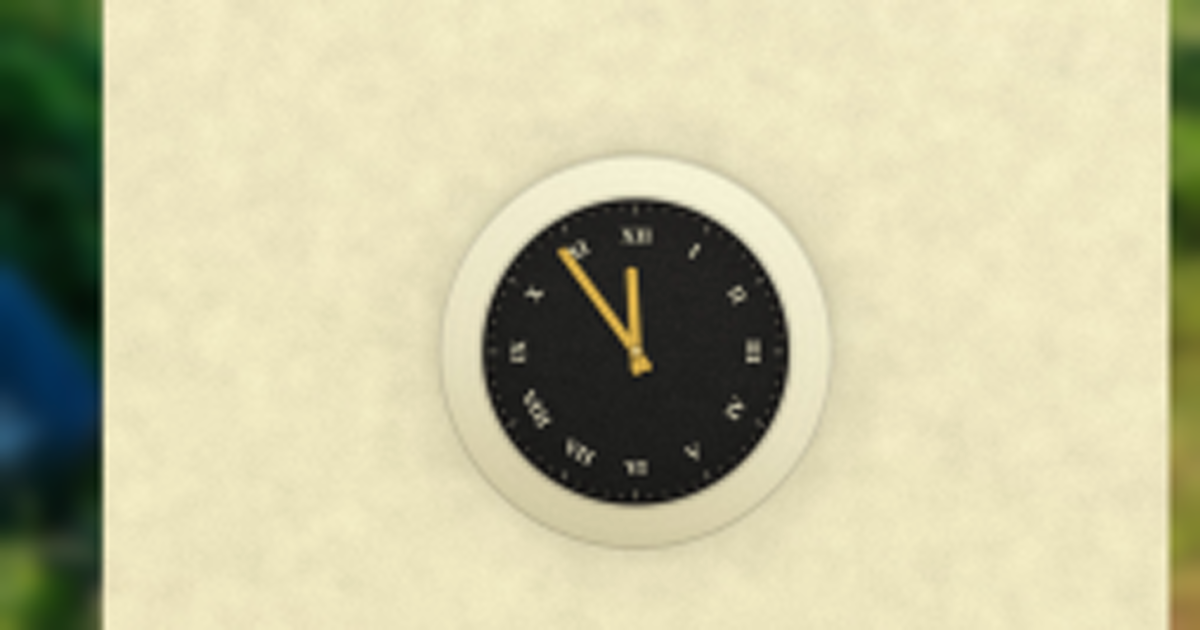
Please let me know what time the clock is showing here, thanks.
11:54
